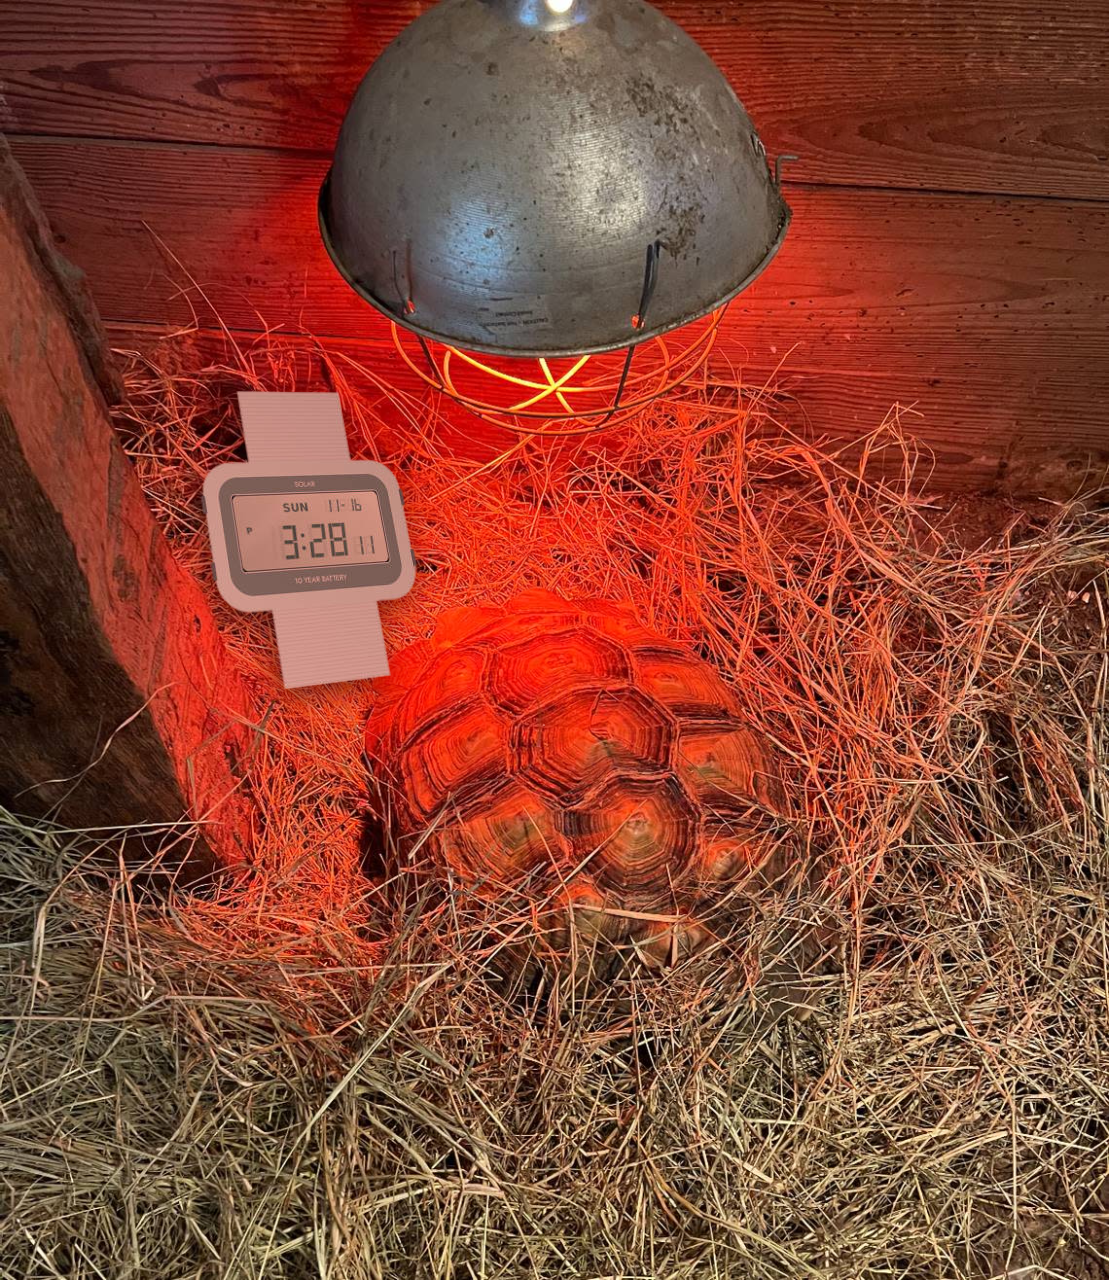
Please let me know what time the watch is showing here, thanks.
3:28:11
